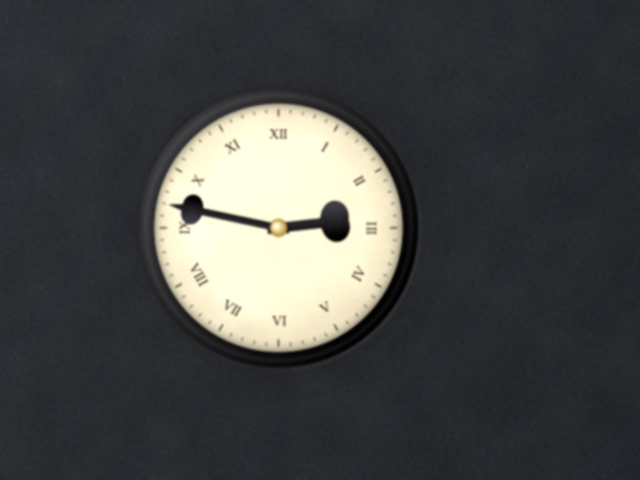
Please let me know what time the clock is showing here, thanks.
2:47
